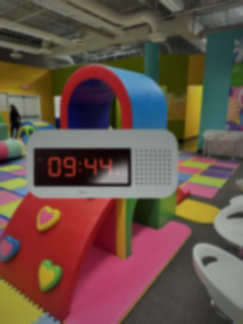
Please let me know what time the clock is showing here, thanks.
9:44
